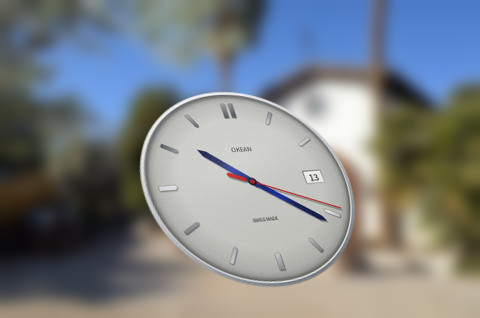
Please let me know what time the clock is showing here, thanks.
10:21:19
